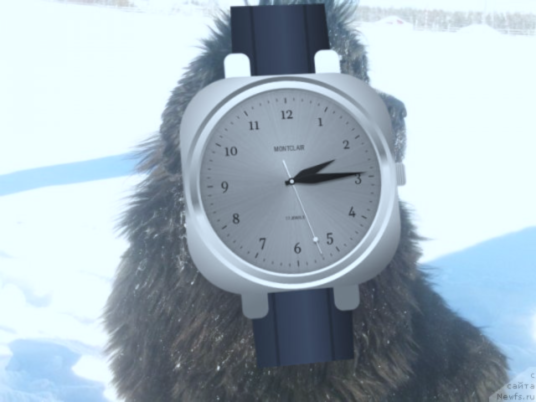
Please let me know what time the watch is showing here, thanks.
2:14:27
